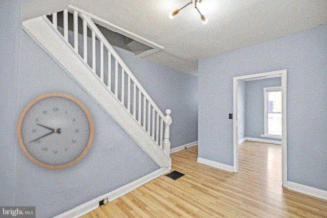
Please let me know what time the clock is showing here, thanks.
9:41
